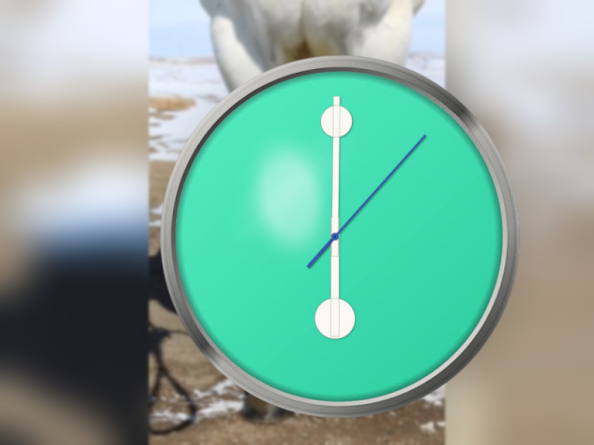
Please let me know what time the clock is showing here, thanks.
6:00:07
